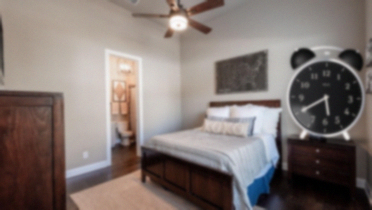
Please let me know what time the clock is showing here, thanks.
5:40
